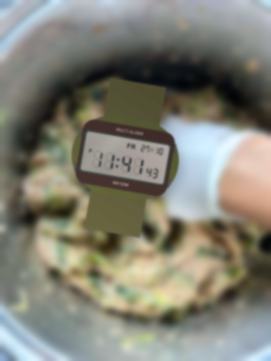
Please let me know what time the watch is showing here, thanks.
11:41
